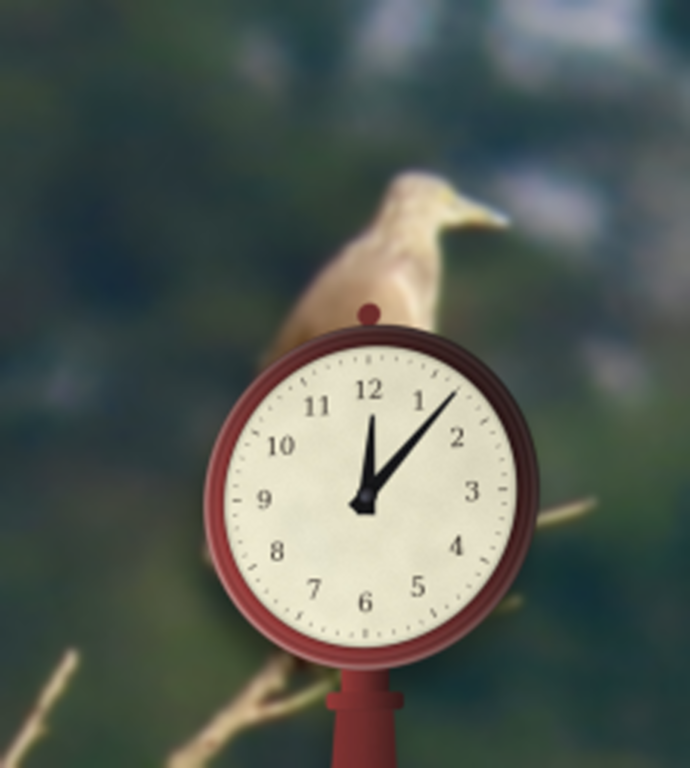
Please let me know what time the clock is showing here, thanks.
12:07
